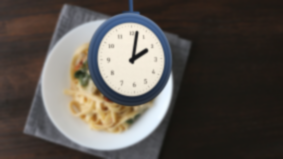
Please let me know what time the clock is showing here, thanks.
2:02
